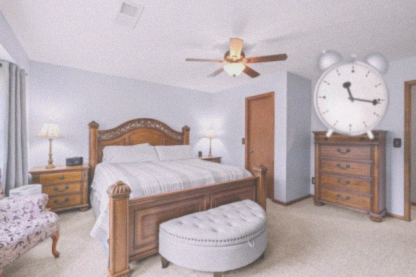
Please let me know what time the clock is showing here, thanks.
11:16
